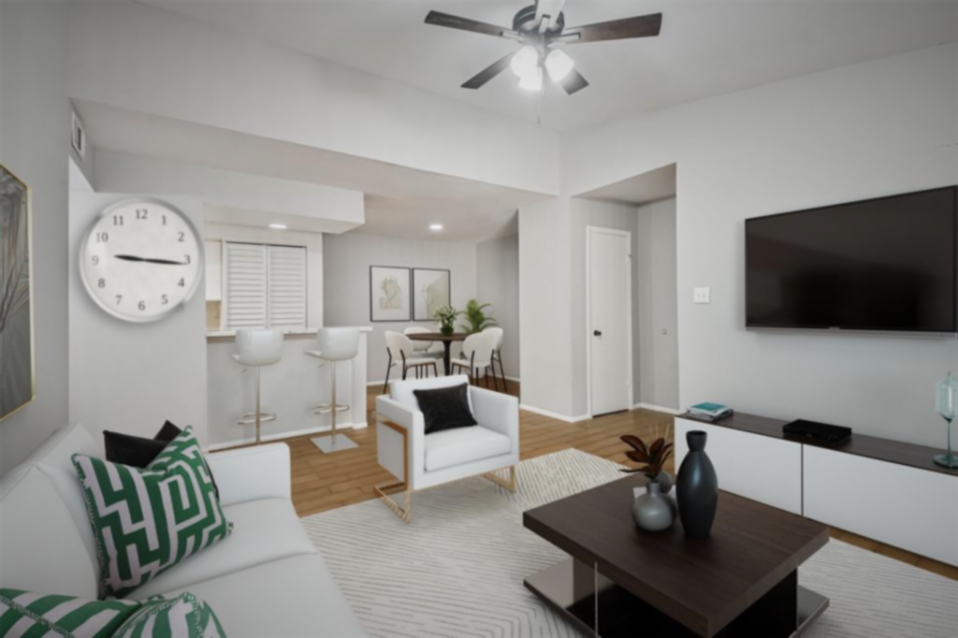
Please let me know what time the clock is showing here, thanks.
9:16
